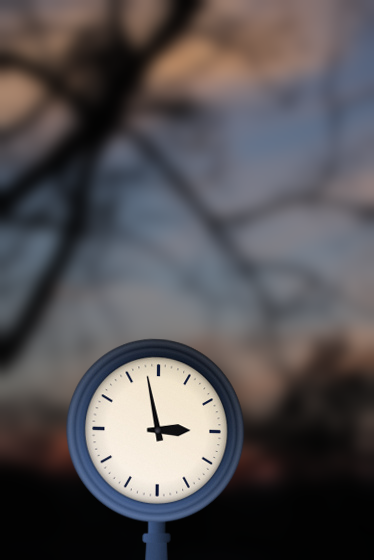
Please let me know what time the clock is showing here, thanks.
2:58
